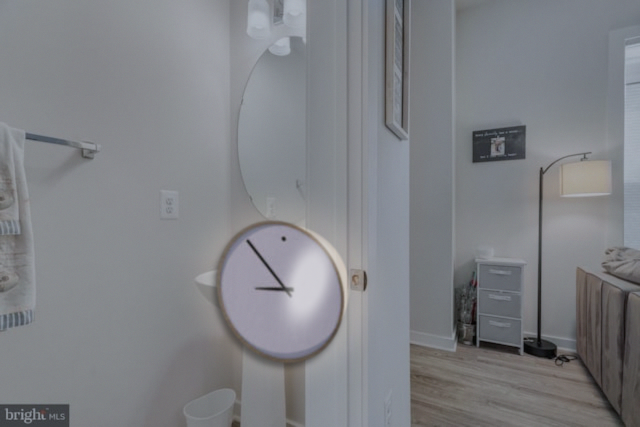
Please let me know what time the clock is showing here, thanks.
8:53
